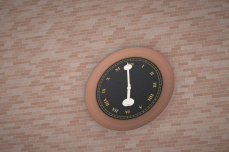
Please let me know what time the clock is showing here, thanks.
5:59
